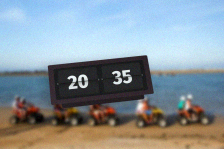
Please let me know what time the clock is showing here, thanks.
20:35
